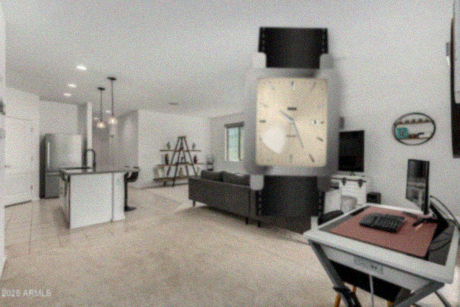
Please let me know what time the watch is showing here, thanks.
10:26
